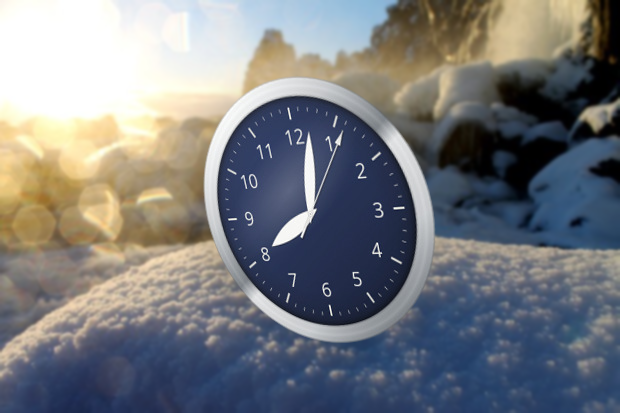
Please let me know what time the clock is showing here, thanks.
8:02:06
